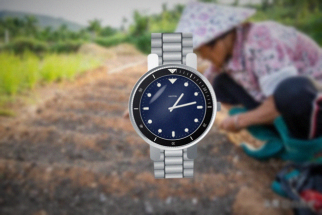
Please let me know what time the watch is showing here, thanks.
1:13
